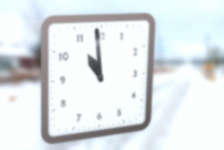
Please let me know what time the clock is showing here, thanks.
10:59
